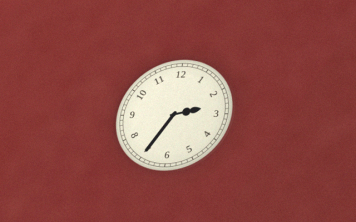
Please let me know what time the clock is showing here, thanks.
2:35
